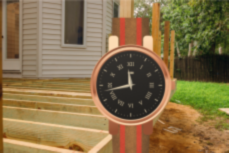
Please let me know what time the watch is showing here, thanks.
11:43
